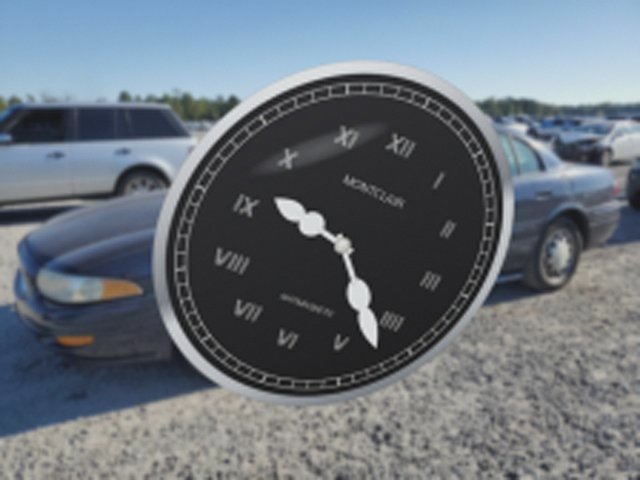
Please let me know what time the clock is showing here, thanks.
9:22
